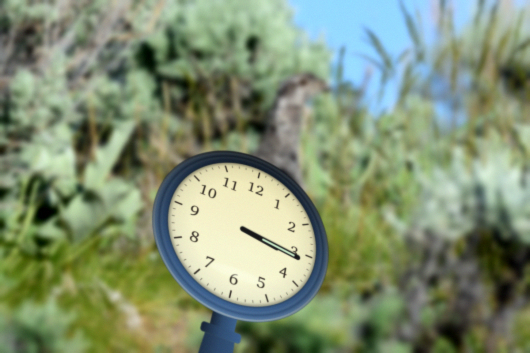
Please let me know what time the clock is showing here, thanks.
3:16
